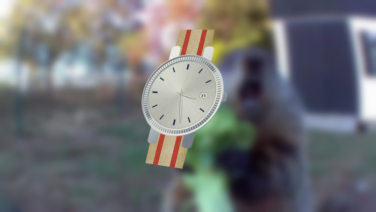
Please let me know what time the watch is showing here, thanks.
3:28
